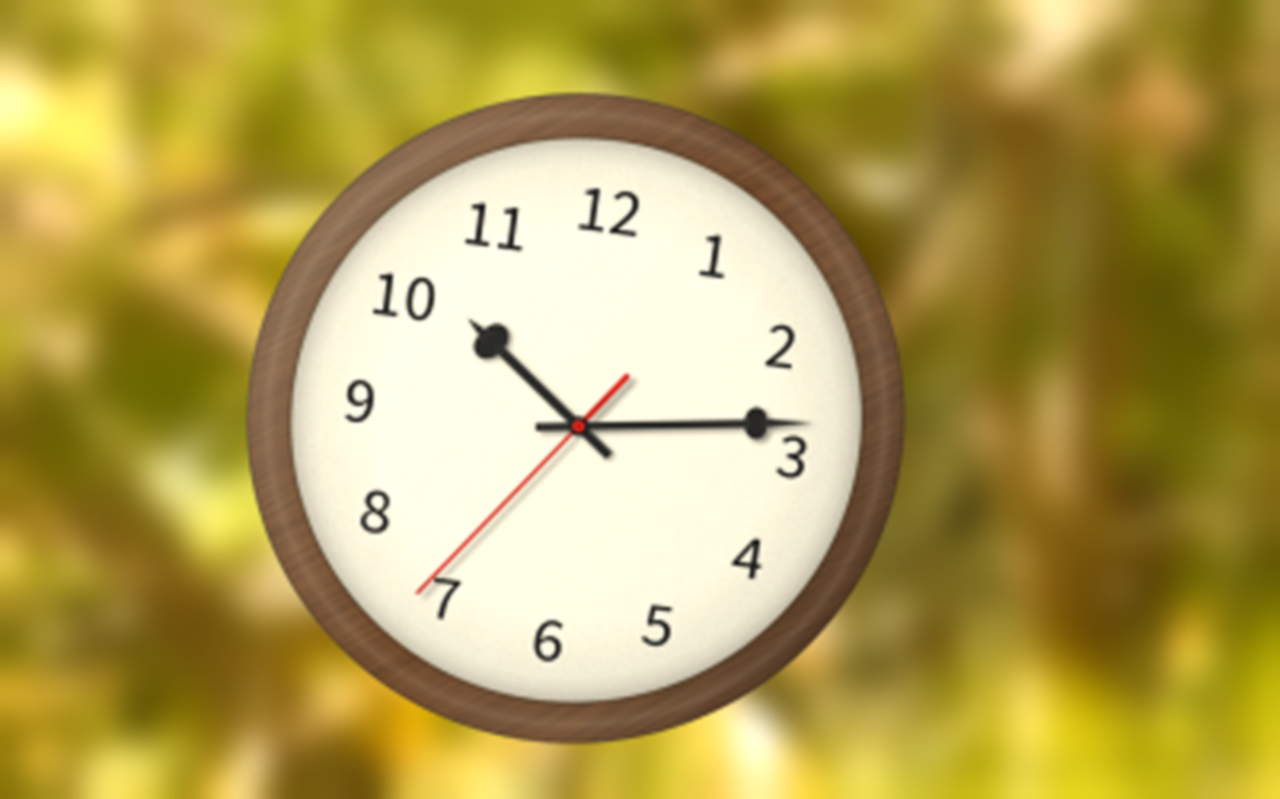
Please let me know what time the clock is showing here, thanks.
10:13:36
